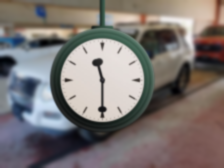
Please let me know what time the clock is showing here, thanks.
11:30
